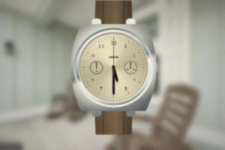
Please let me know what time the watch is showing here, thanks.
5:30
